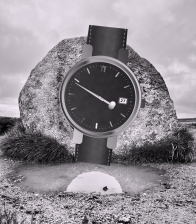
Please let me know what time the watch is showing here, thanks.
3:49
